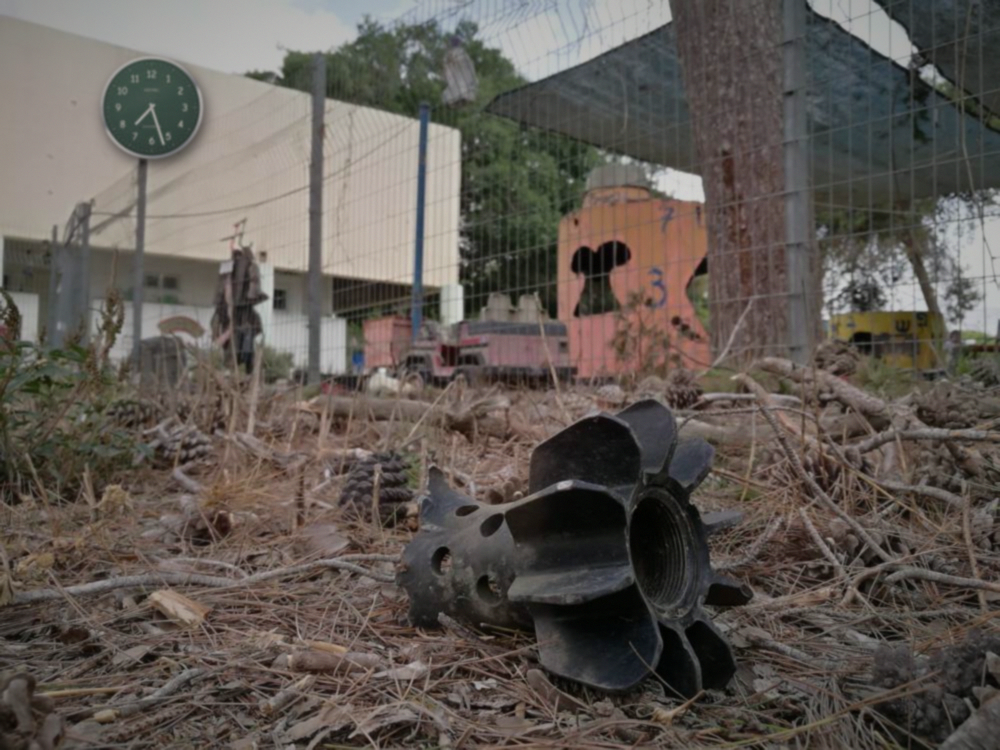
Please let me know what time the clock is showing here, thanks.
7:27
